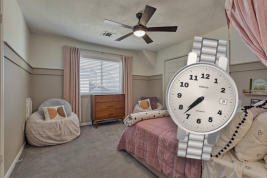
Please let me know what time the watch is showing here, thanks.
7:37
